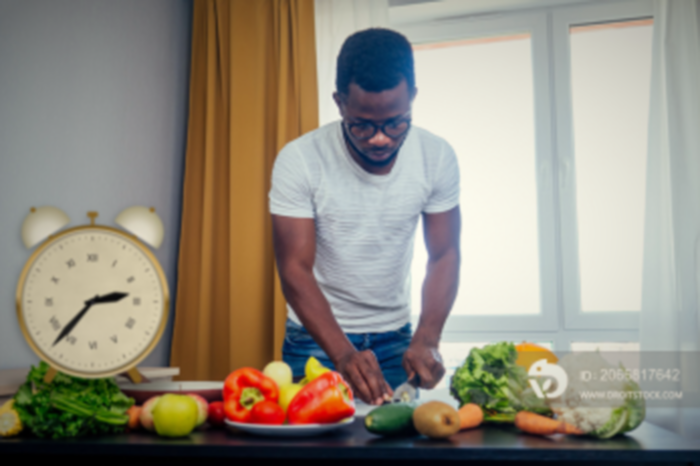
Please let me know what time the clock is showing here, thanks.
2:37
